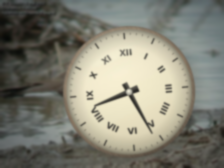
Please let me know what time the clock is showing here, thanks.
8:26
